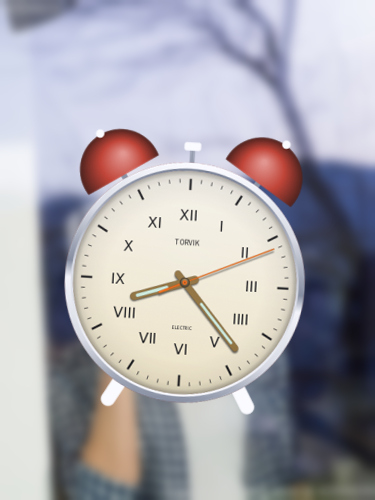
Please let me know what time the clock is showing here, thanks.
8:23:11
